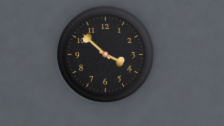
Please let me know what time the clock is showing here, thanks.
3:52
